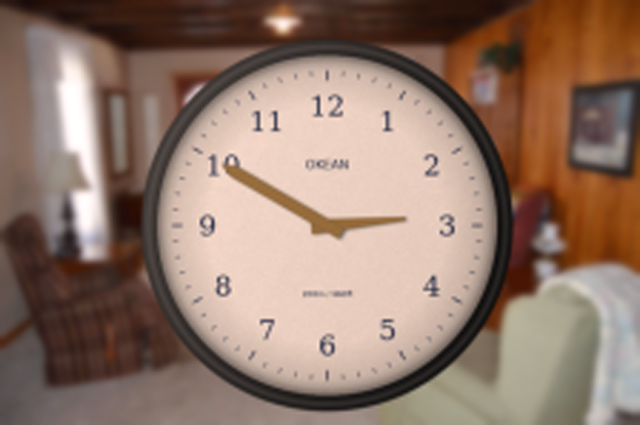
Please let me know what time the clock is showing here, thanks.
2:50
